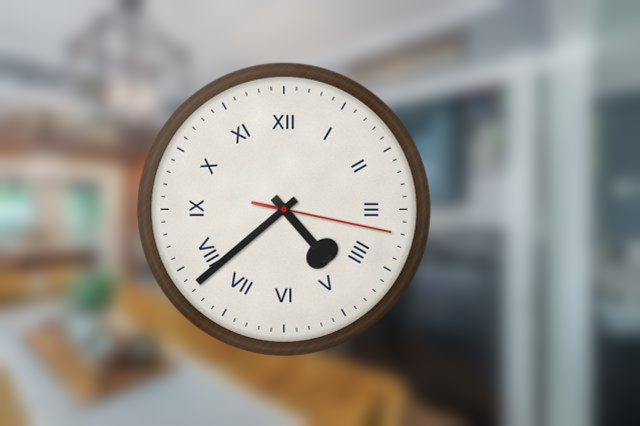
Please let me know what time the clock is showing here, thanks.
4:38:17
